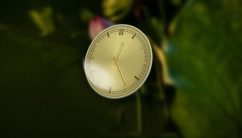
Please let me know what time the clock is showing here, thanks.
12:24
